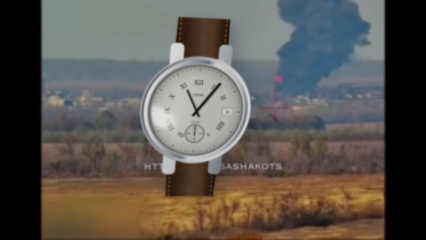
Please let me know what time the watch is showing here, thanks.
11:06
